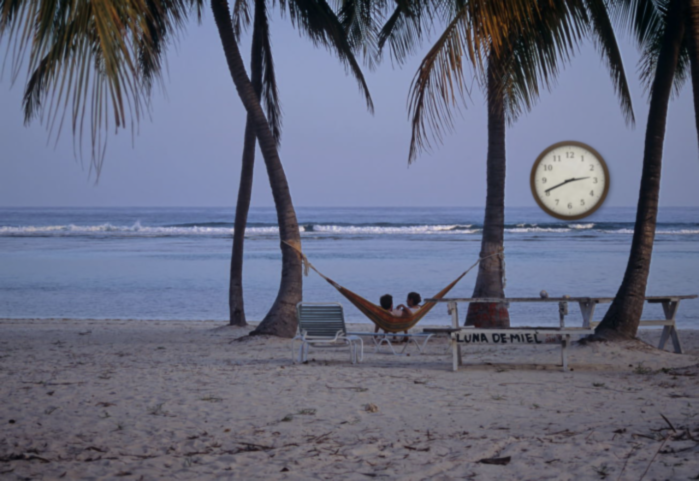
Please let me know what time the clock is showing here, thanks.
2:41
